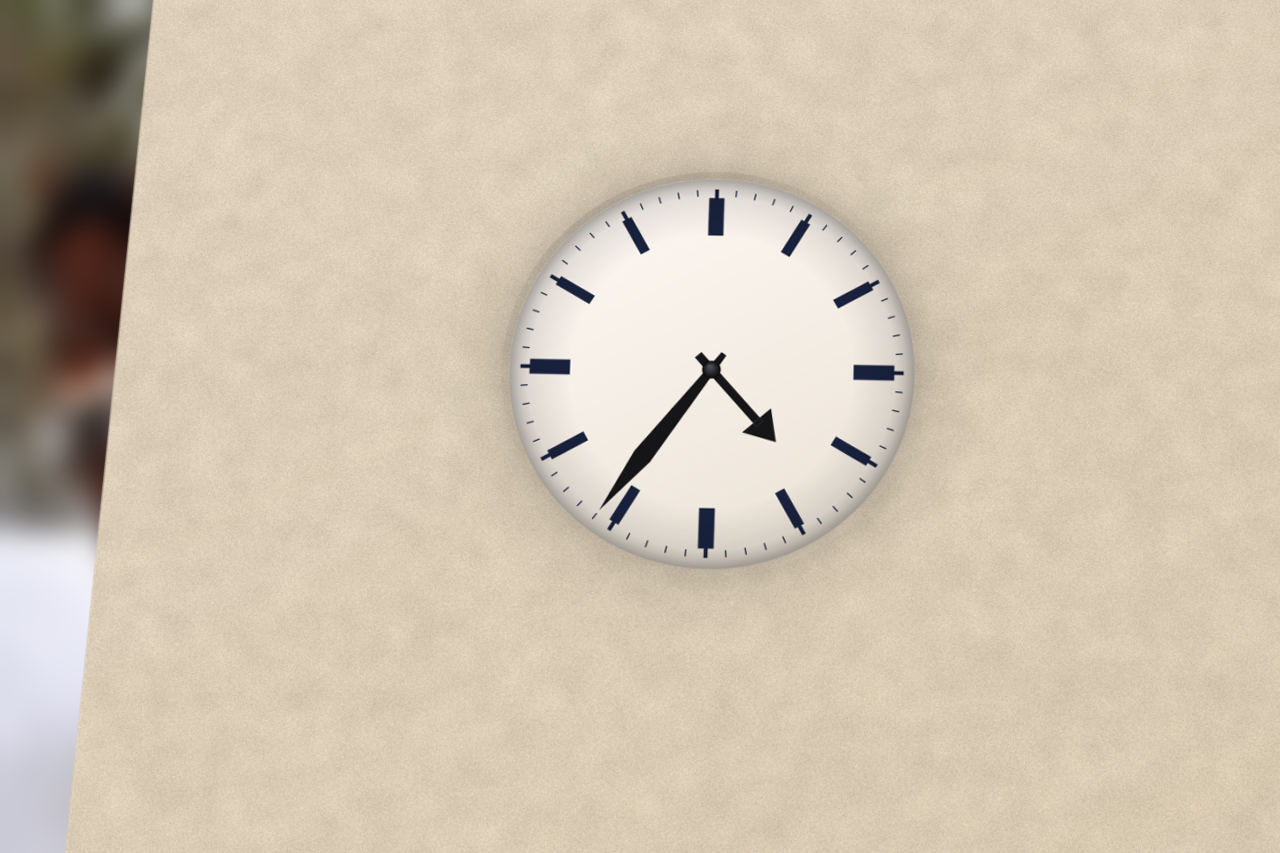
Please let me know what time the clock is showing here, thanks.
4:36
